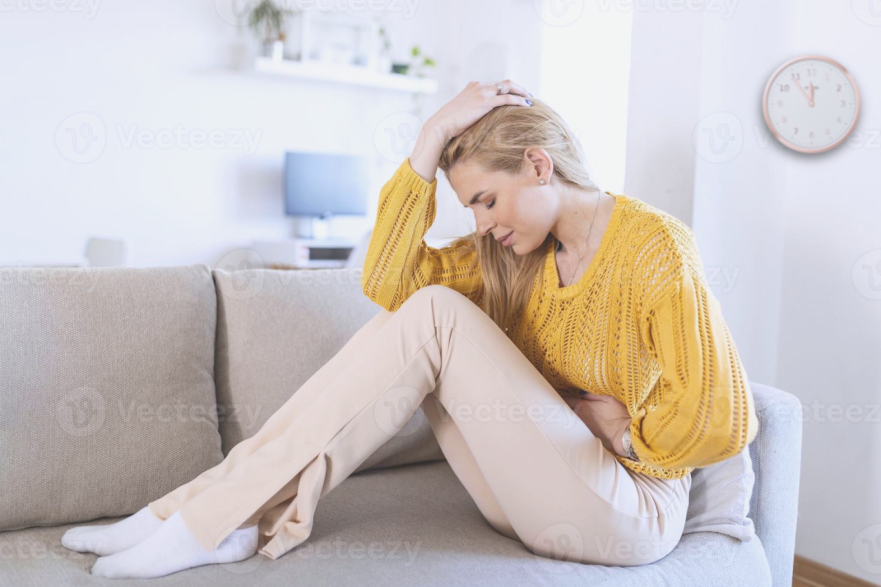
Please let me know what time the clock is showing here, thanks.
11:54
